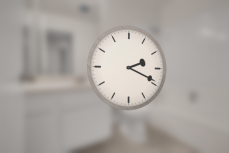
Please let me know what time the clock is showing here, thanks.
2:19
